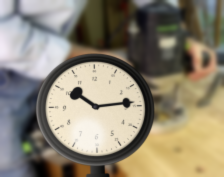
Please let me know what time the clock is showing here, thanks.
10:14
